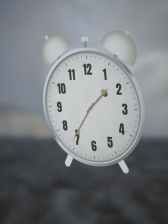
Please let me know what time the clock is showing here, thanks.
1:36
